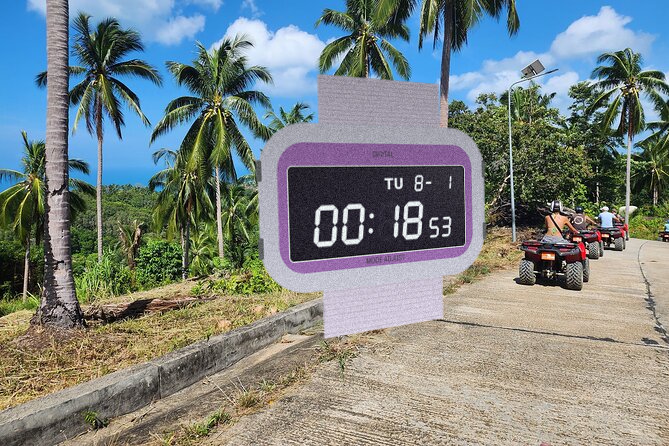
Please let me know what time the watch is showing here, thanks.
0:18:53
